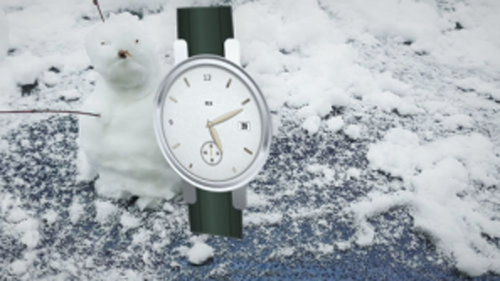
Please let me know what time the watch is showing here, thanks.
5:11
